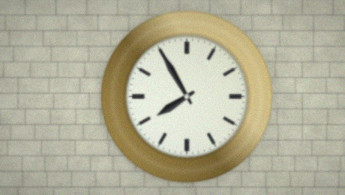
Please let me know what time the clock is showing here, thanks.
7:55
